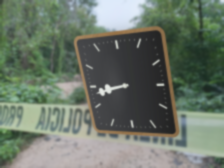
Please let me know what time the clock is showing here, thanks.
8:43
